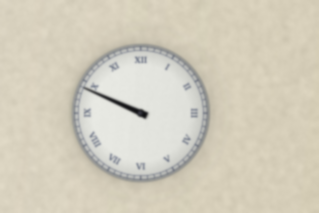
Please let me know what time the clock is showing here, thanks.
9:49
